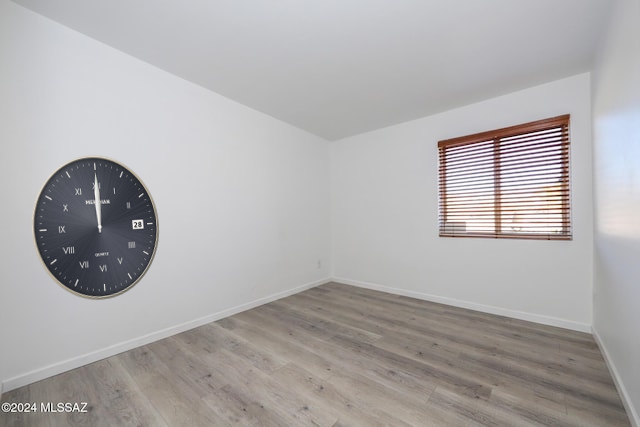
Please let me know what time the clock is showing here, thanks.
12:00
